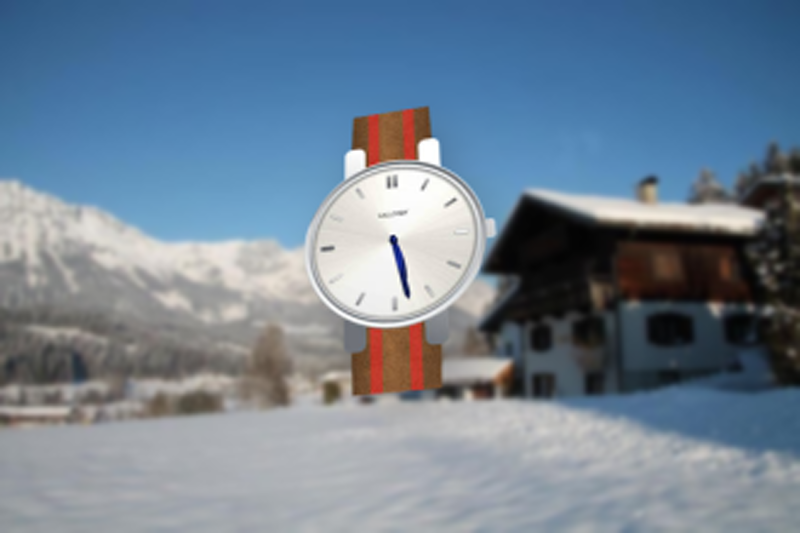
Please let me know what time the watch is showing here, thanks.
5:28
